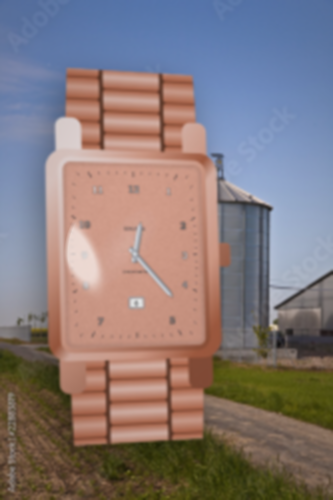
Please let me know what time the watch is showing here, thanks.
12:23
